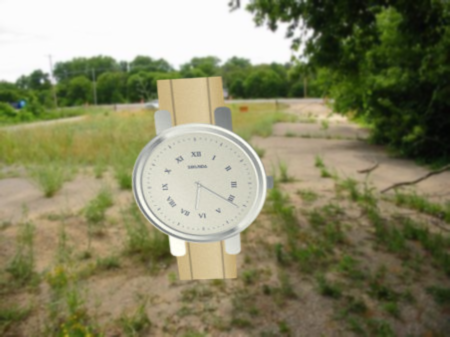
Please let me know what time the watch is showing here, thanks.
6:21
